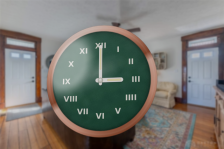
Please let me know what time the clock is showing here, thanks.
3:00
